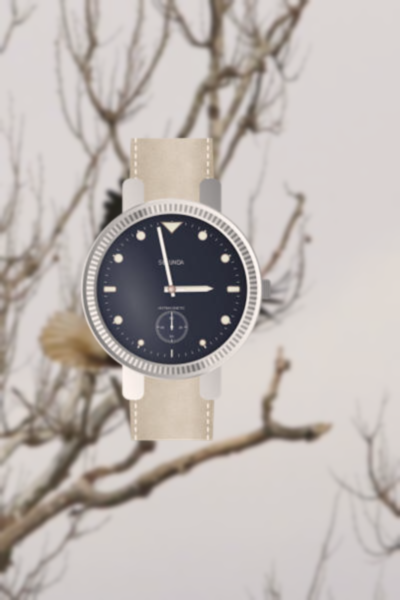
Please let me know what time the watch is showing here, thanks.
2:58
